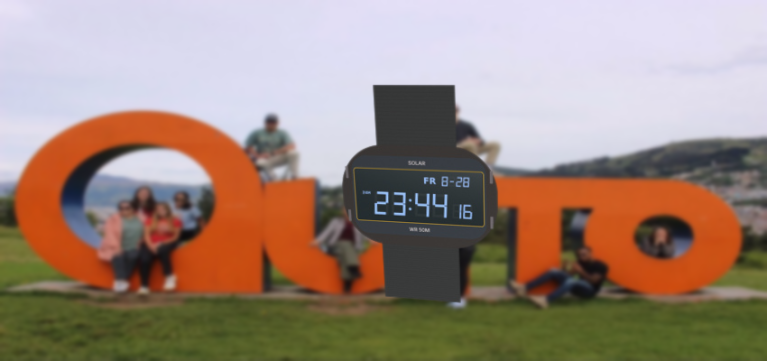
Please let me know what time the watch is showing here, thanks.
23:44:16
